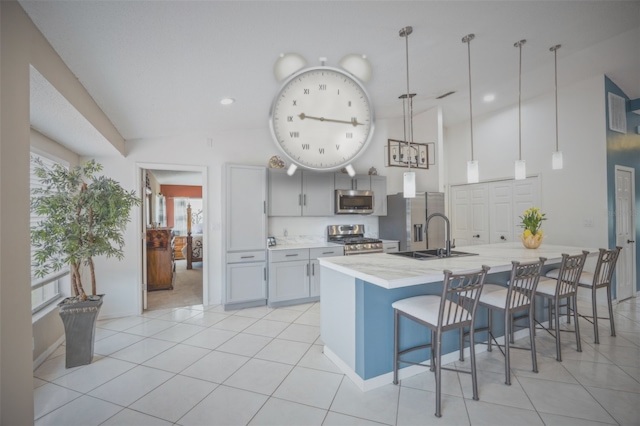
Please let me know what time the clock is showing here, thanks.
9:16
